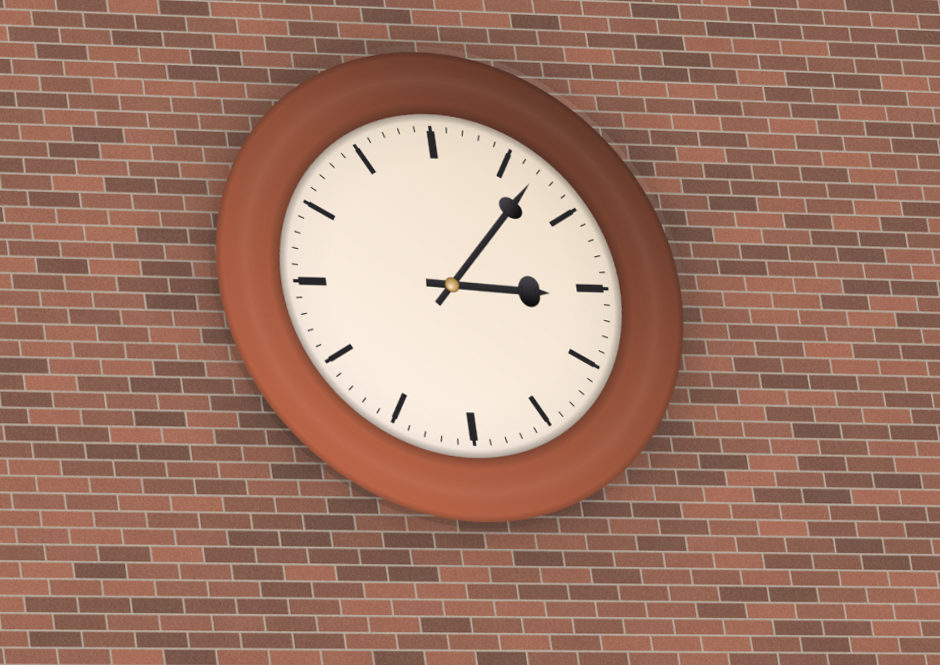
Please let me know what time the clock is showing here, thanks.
3:07
